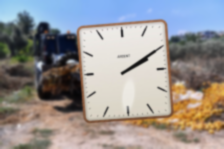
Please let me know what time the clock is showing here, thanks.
2:10
